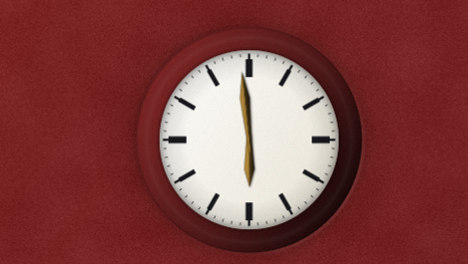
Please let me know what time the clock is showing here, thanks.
5:59
